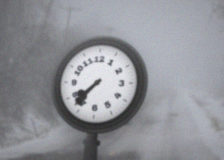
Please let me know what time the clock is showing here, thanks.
7:37
